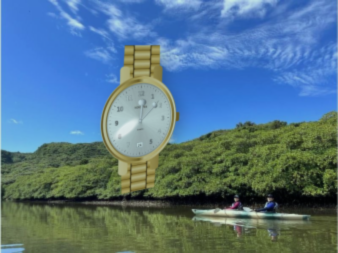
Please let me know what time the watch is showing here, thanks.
12:08
